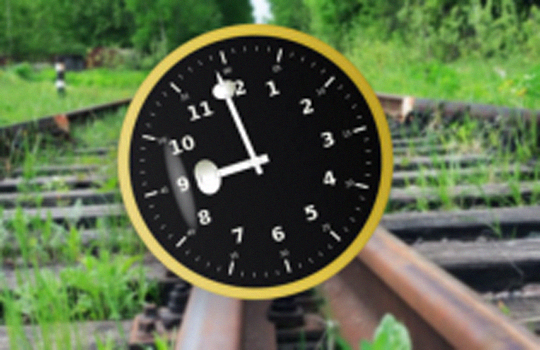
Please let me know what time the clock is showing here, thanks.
8:59
